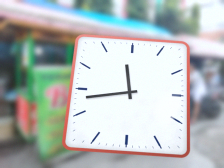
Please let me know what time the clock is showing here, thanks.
11:43
